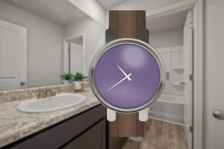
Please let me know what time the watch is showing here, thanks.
10:39
